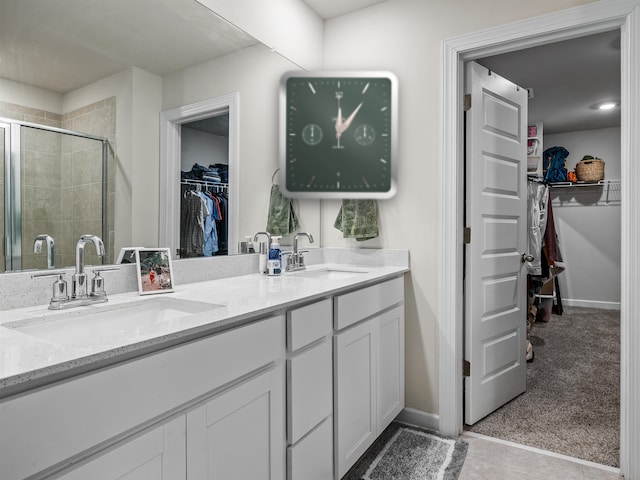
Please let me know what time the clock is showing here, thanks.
12:06
